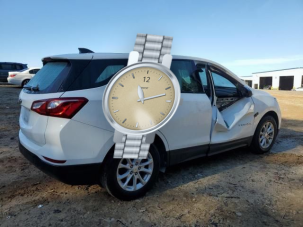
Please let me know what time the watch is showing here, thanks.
11:12
